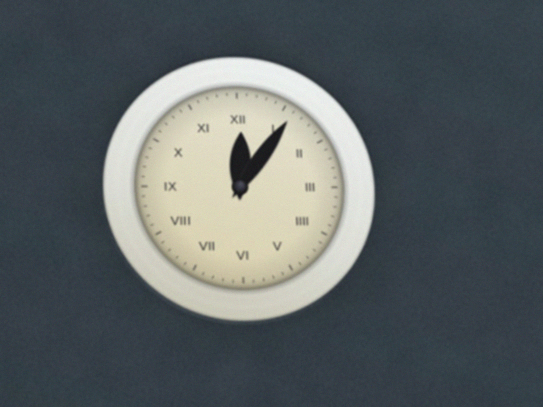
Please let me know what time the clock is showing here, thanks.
12:06
